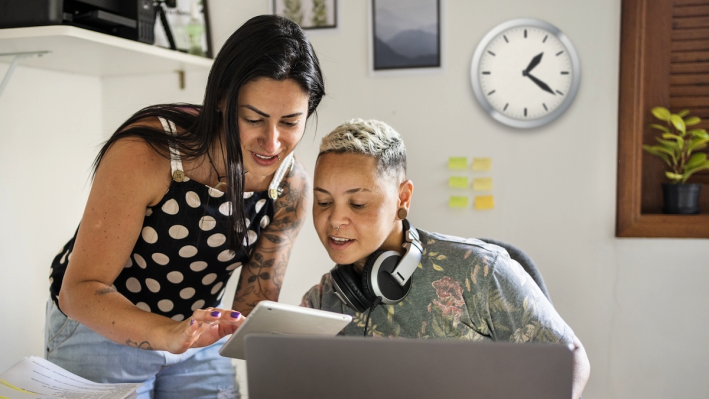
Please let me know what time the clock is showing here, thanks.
1:21
